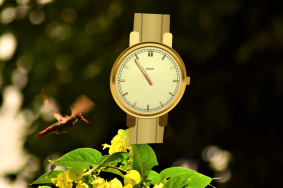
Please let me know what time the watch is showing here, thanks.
10:54
